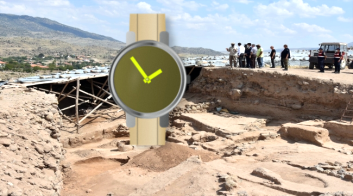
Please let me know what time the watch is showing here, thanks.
1:54
